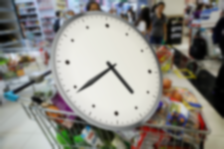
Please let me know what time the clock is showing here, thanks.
4:39
